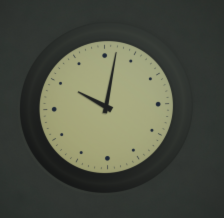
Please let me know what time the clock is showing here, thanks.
10:02
